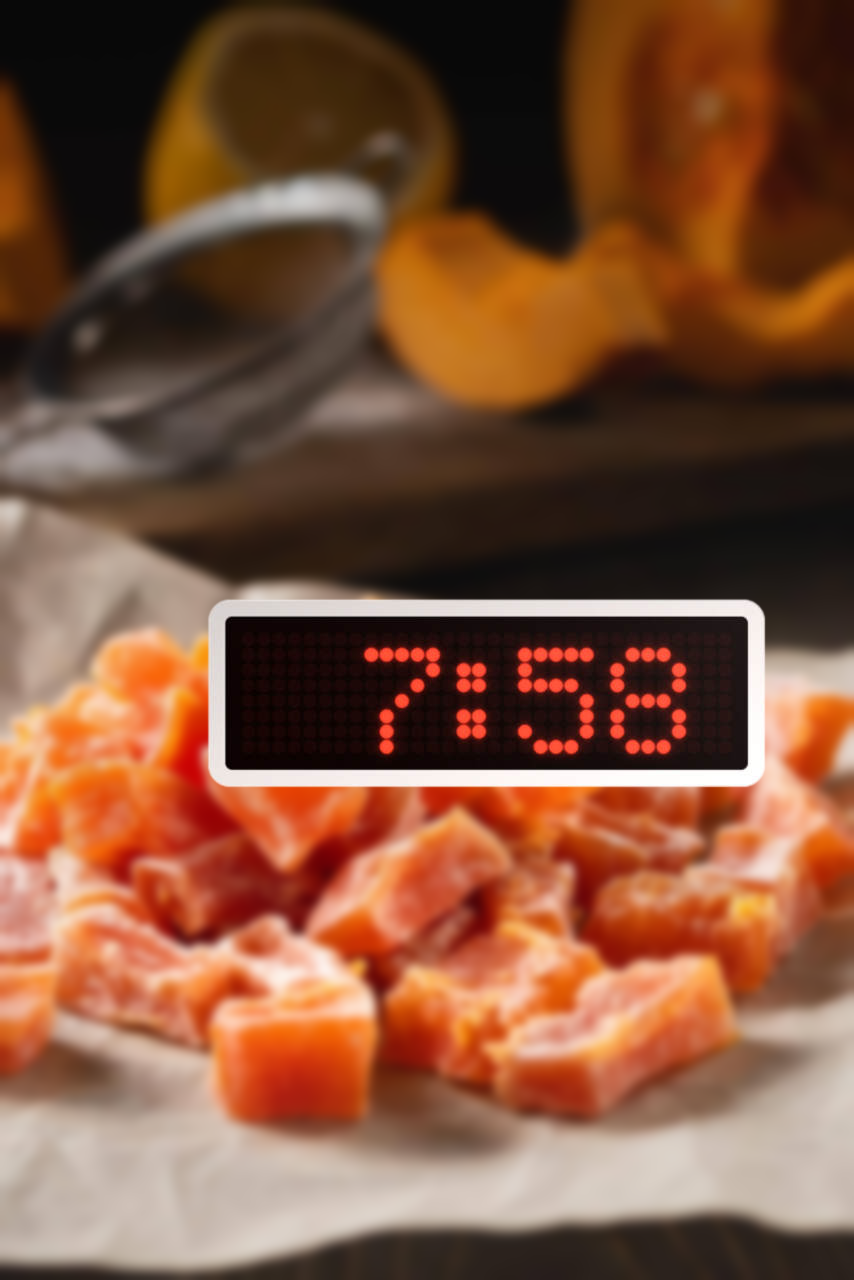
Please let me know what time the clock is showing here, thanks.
7:58
